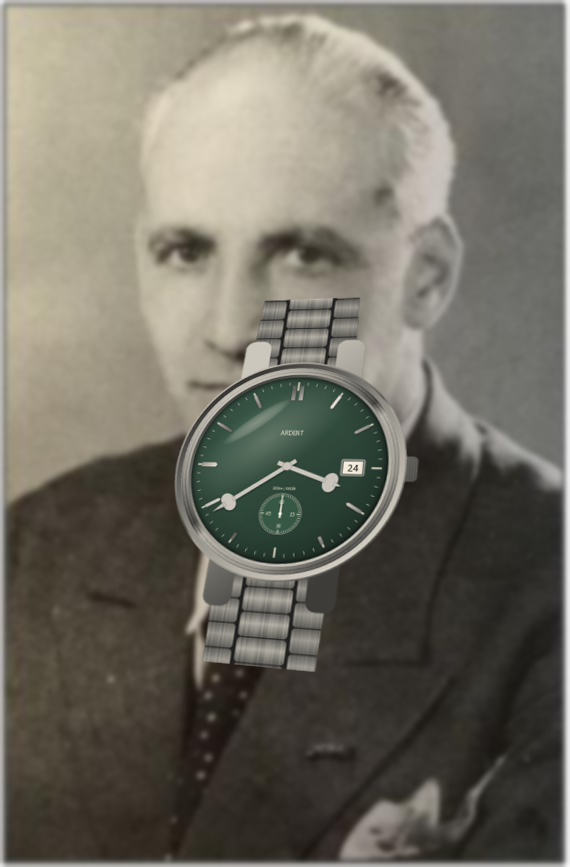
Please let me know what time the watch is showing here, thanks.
3:39
